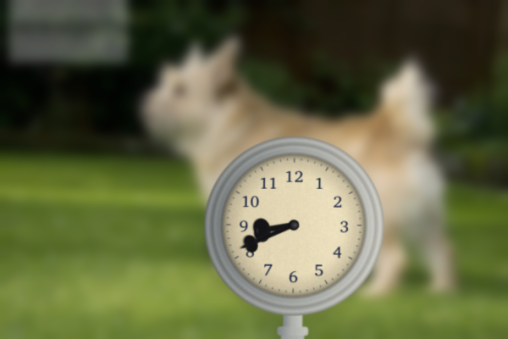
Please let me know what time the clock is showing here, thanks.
8:41
